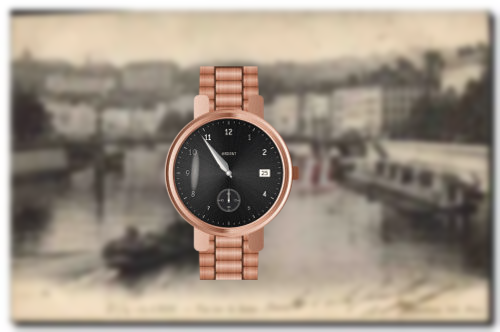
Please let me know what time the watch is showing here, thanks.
10:54
